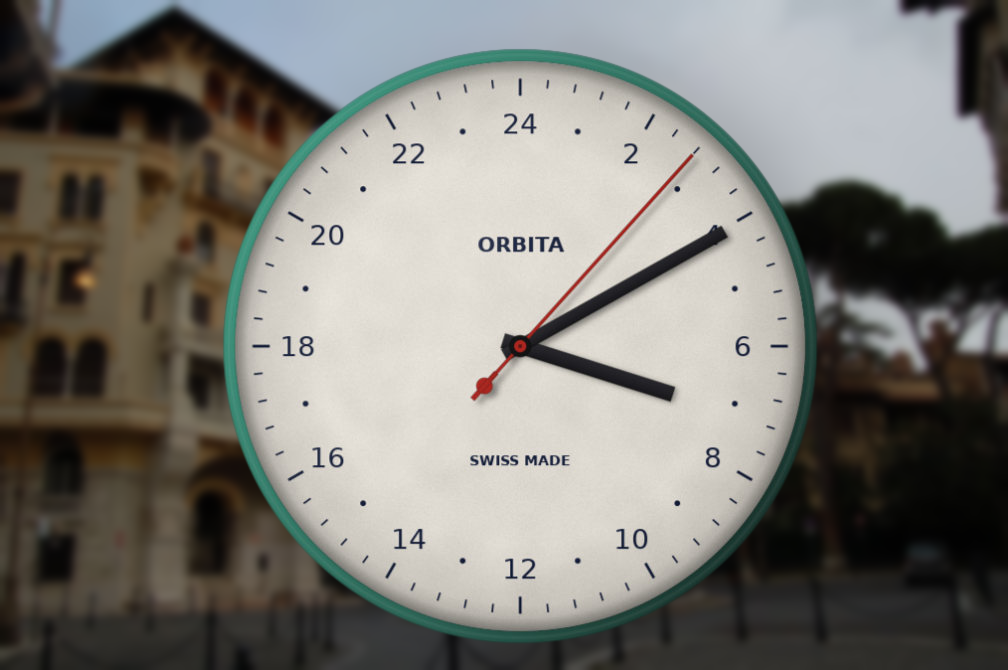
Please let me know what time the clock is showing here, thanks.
7:10:07
